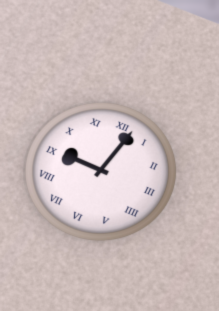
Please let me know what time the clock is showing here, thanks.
9:02
